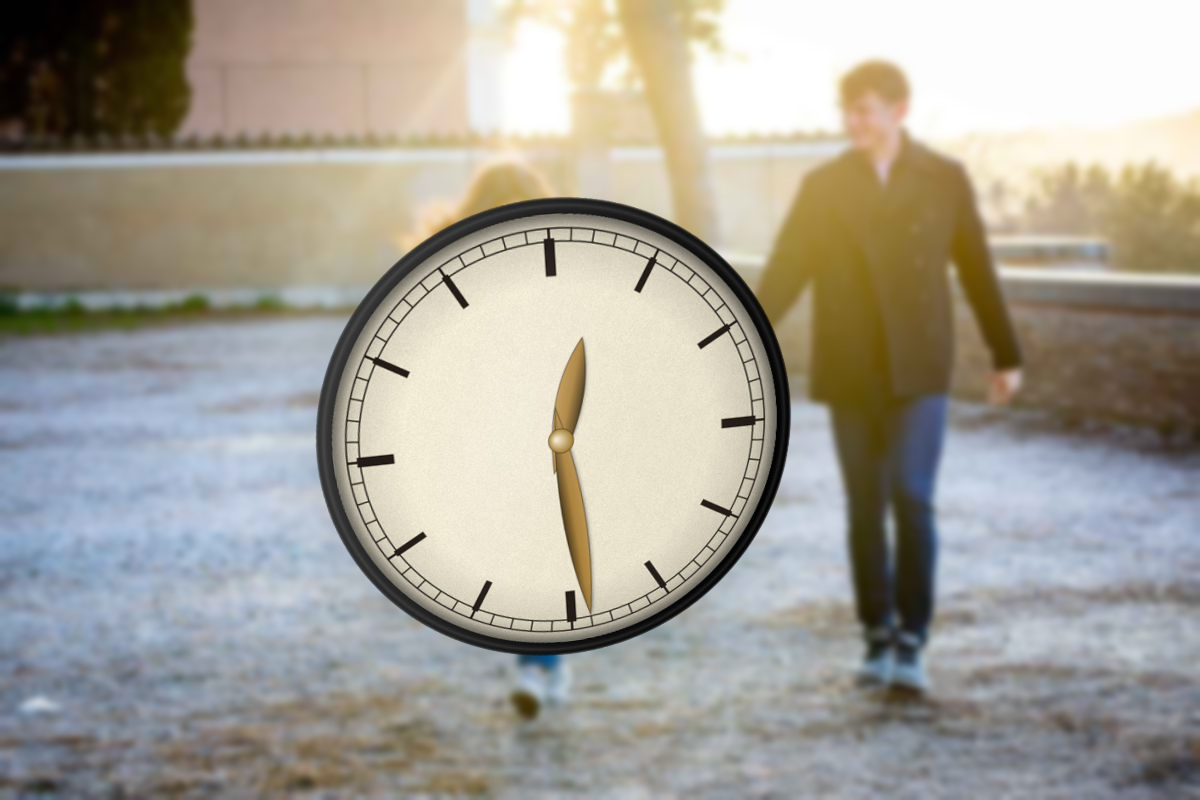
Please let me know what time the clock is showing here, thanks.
12:29
